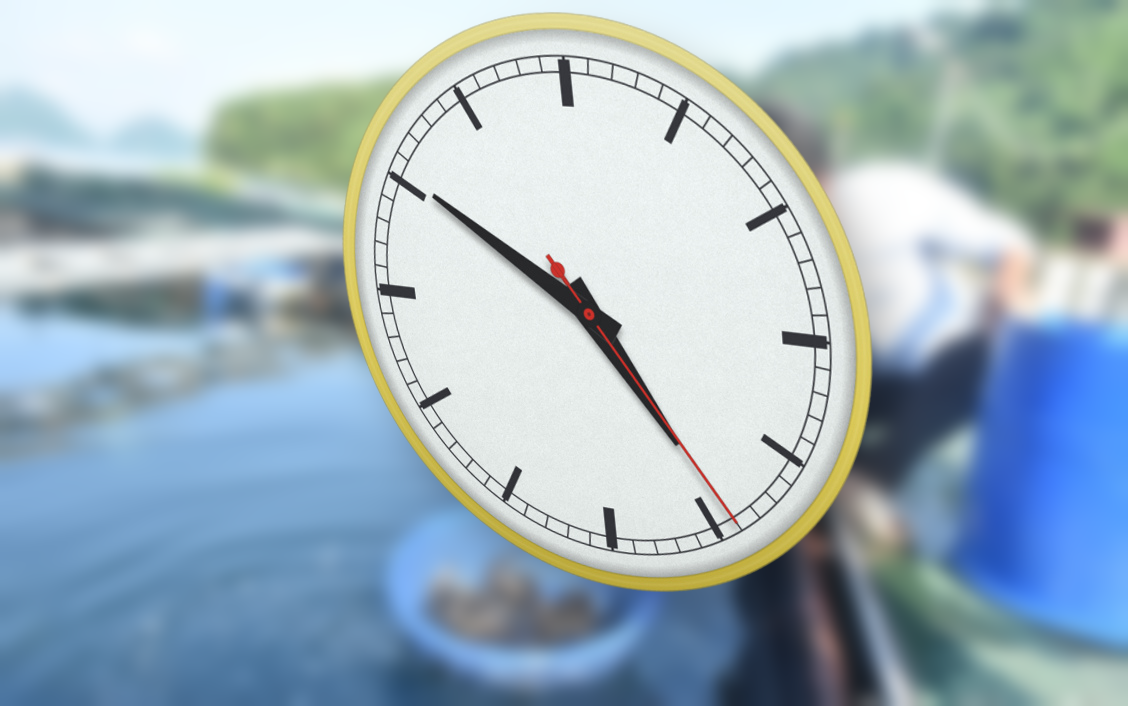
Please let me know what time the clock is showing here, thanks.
4:50:24
